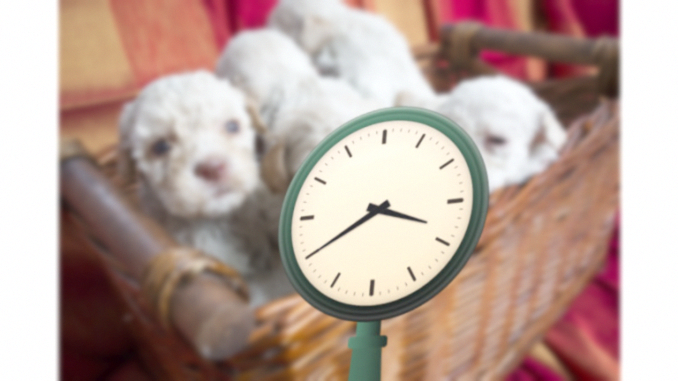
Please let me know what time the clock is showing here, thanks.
3:40
